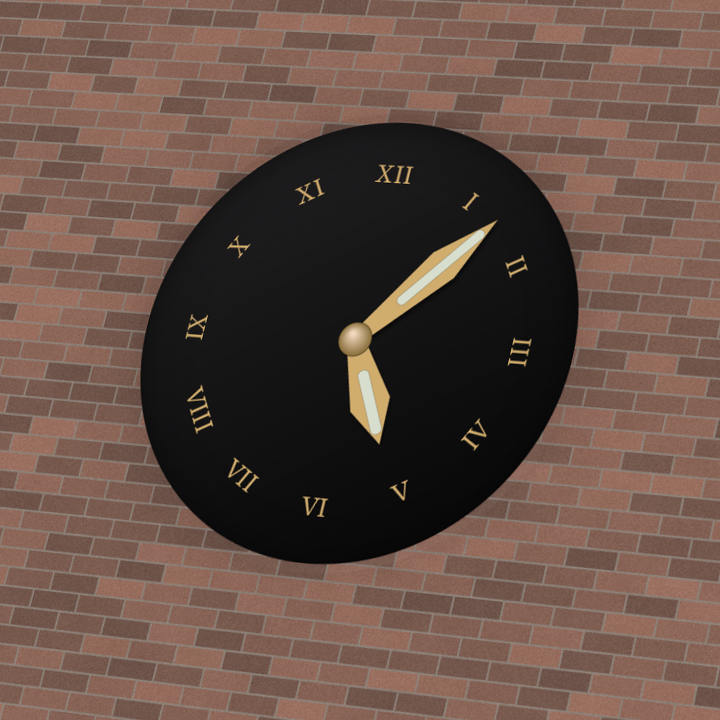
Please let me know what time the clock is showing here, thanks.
5:07
